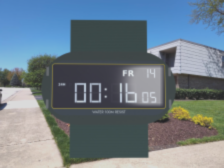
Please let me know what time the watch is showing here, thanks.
0:16:05
